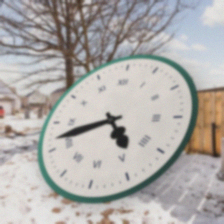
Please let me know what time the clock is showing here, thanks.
4:42
